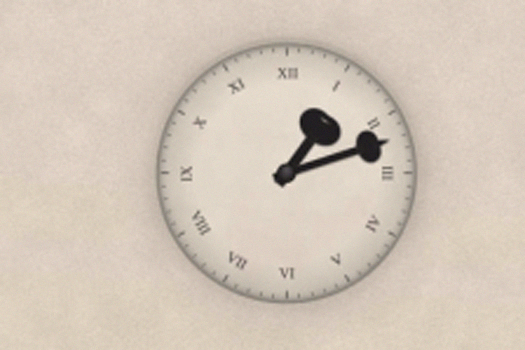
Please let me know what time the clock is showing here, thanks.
1:12
